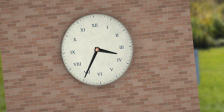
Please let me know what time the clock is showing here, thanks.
3:35
